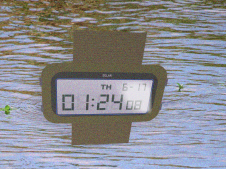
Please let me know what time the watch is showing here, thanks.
1:24:08
